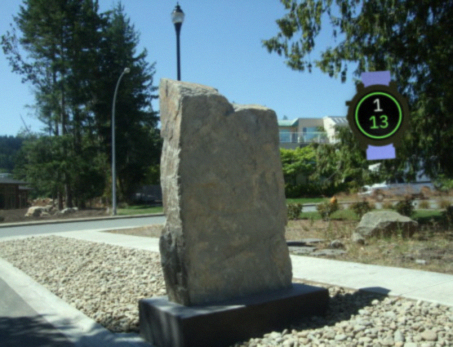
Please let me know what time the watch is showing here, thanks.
1:13
